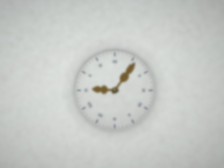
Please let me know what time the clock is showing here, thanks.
9:06
